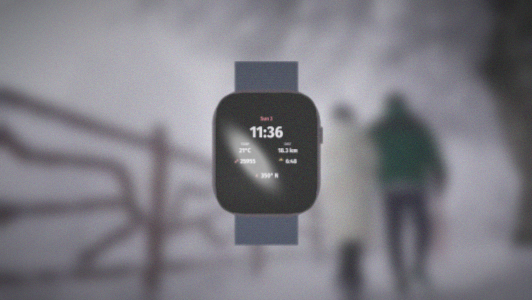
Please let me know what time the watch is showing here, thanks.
11:36
